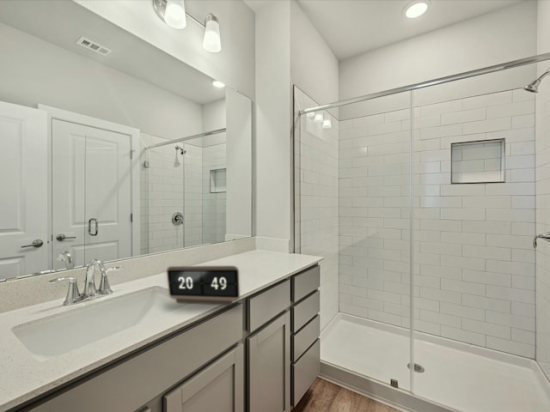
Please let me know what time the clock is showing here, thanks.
20:49
